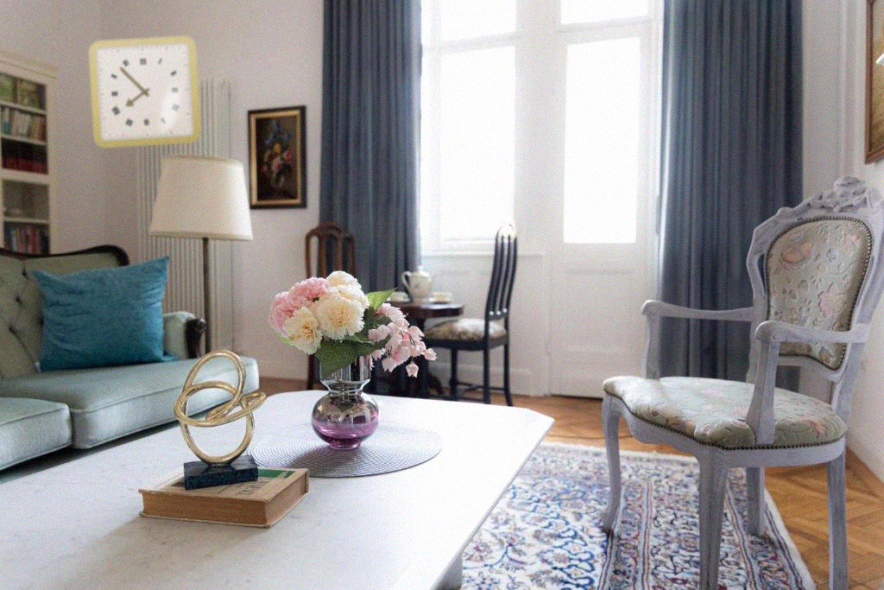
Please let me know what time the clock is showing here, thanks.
7:53
